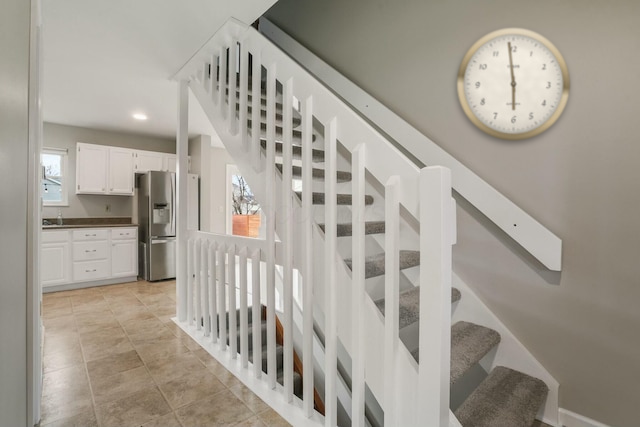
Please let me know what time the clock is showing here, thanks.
5:59
